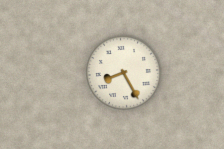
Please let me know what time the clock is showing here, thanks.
8:26
